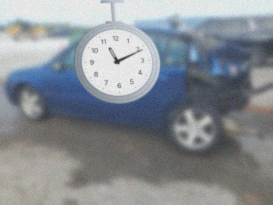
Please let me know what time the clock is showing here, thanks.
11:11
